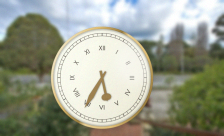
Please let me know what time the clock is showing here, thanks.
5:35
